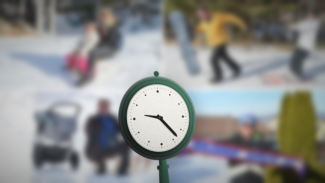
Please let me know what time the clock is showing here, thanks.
9:23
